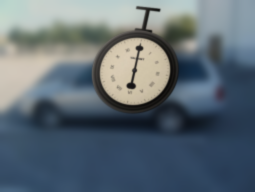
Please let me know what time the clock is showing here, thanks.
6:00
